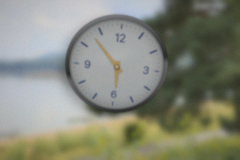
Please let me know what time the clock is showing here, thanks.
5:53
